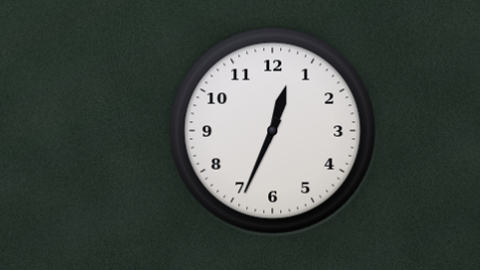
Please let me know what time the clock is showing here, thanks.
12:34
